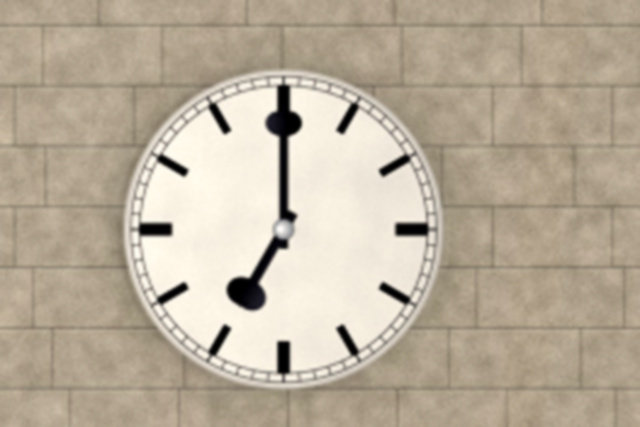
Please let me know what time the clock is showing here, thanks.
7:00
